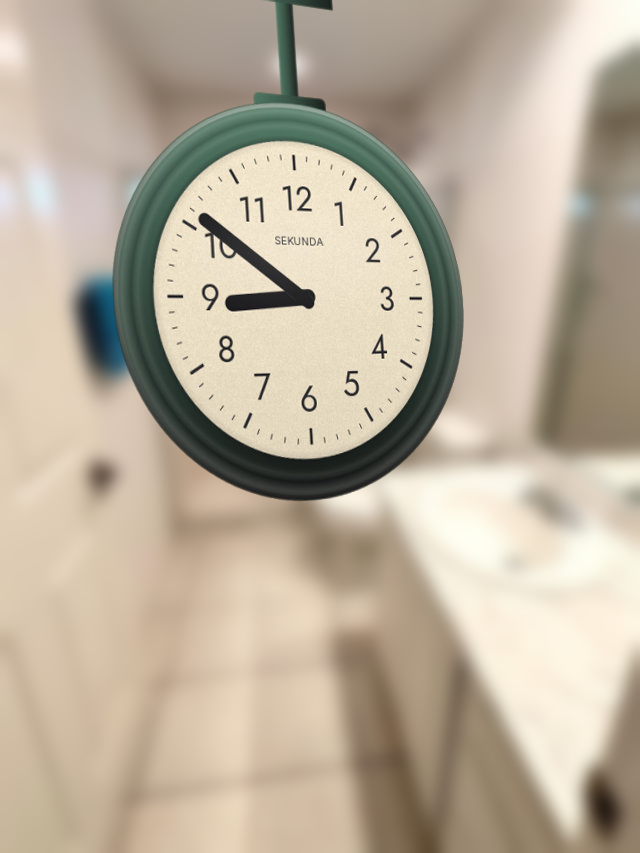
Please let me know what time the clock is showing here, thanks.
8:51
